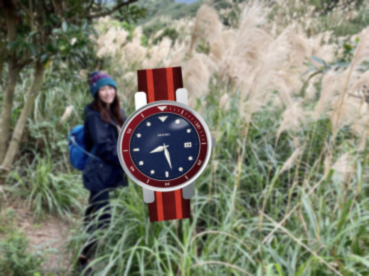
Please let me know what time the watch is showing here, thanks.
8:28
